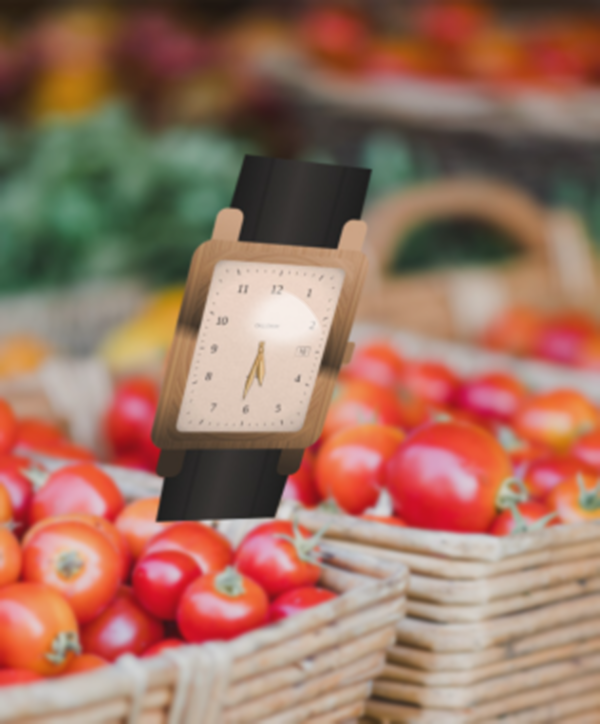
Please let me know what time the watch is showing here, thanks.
5:31
